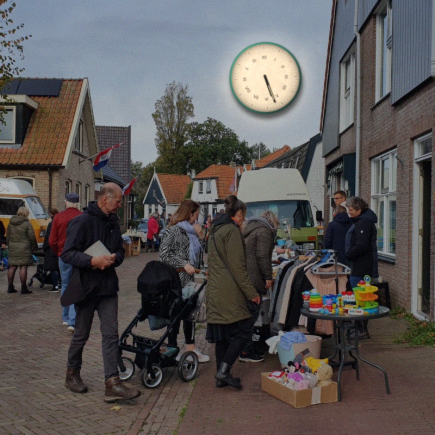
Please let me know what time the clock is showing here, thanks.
5:27
